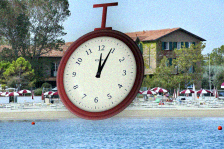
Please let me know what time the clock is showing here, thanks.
12:04
